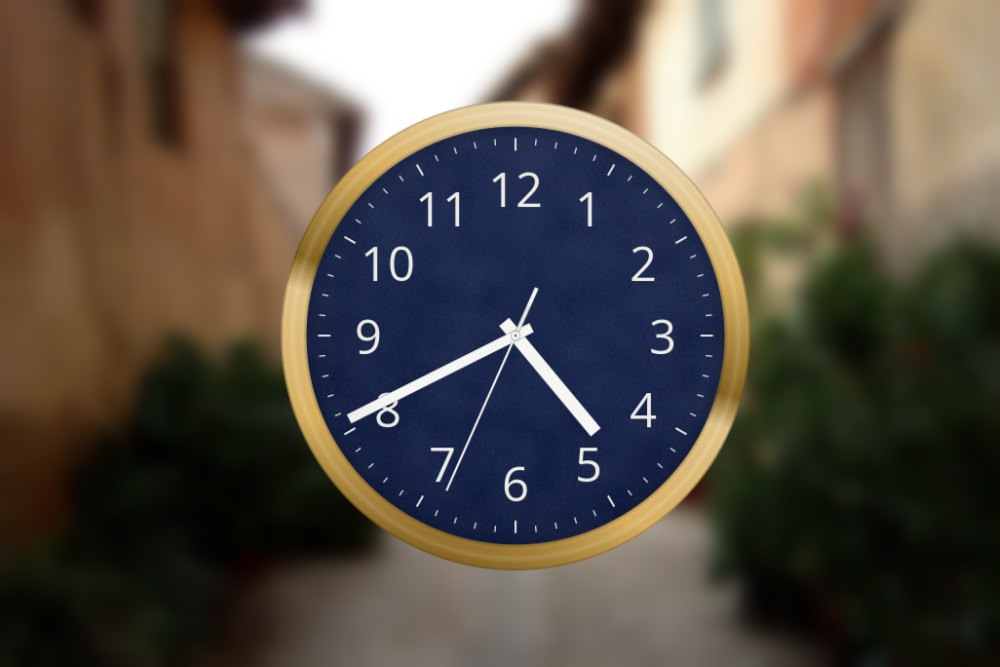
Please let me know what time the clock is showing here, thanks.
4:40:34
